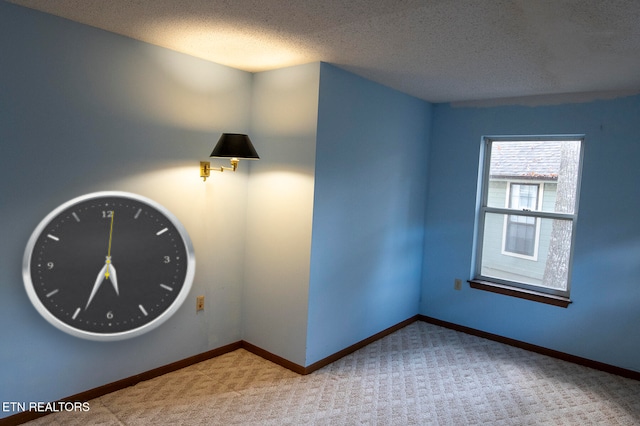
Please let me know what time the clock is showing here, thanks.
5:34:01
